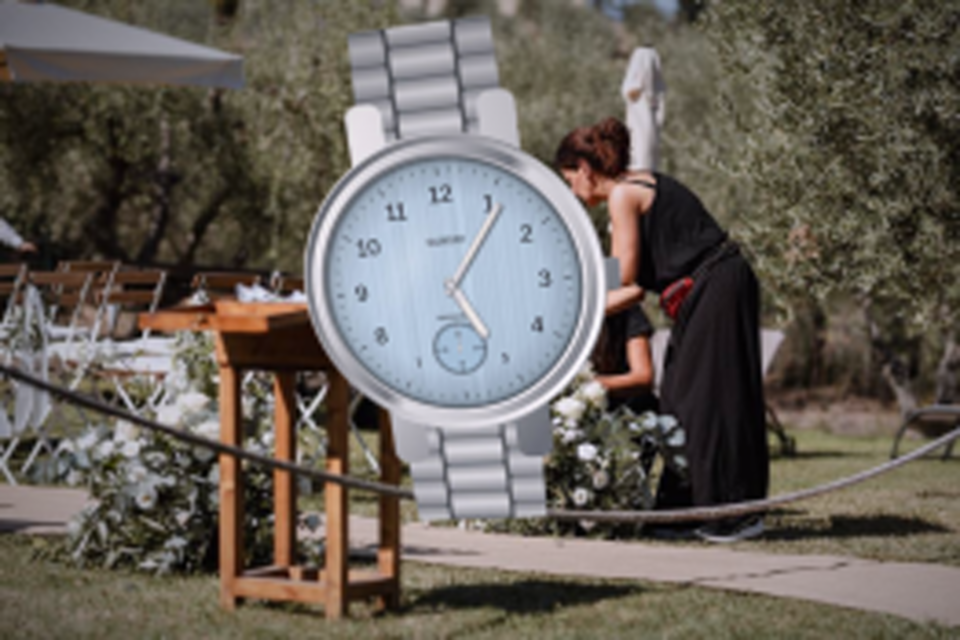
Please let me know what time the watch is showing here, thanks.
5:06
